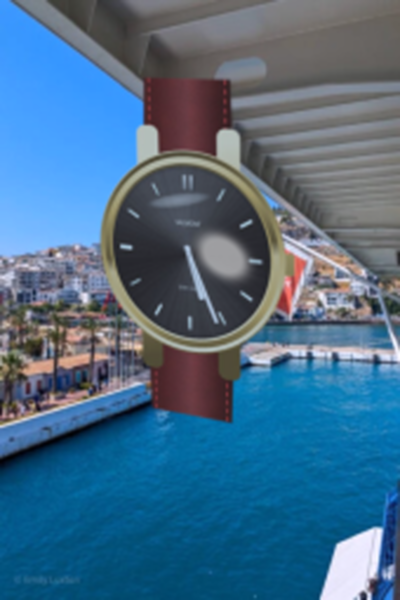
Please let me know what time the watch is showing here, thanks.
5:26
